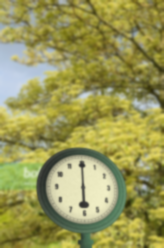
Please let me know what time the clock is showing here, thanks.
6:00
